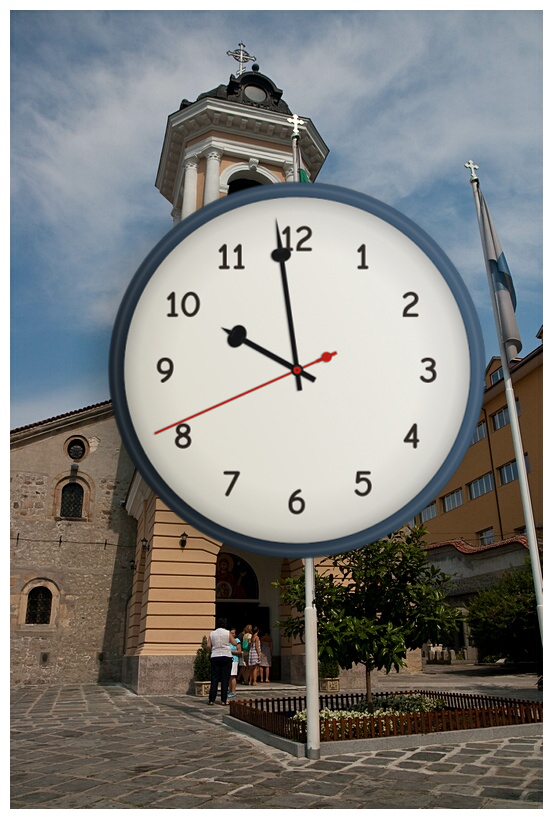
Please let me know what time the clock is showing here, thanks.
9:58:41
